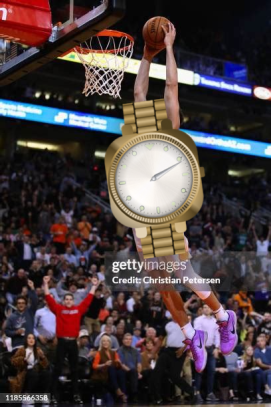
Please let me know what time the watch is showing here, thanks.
2:11
